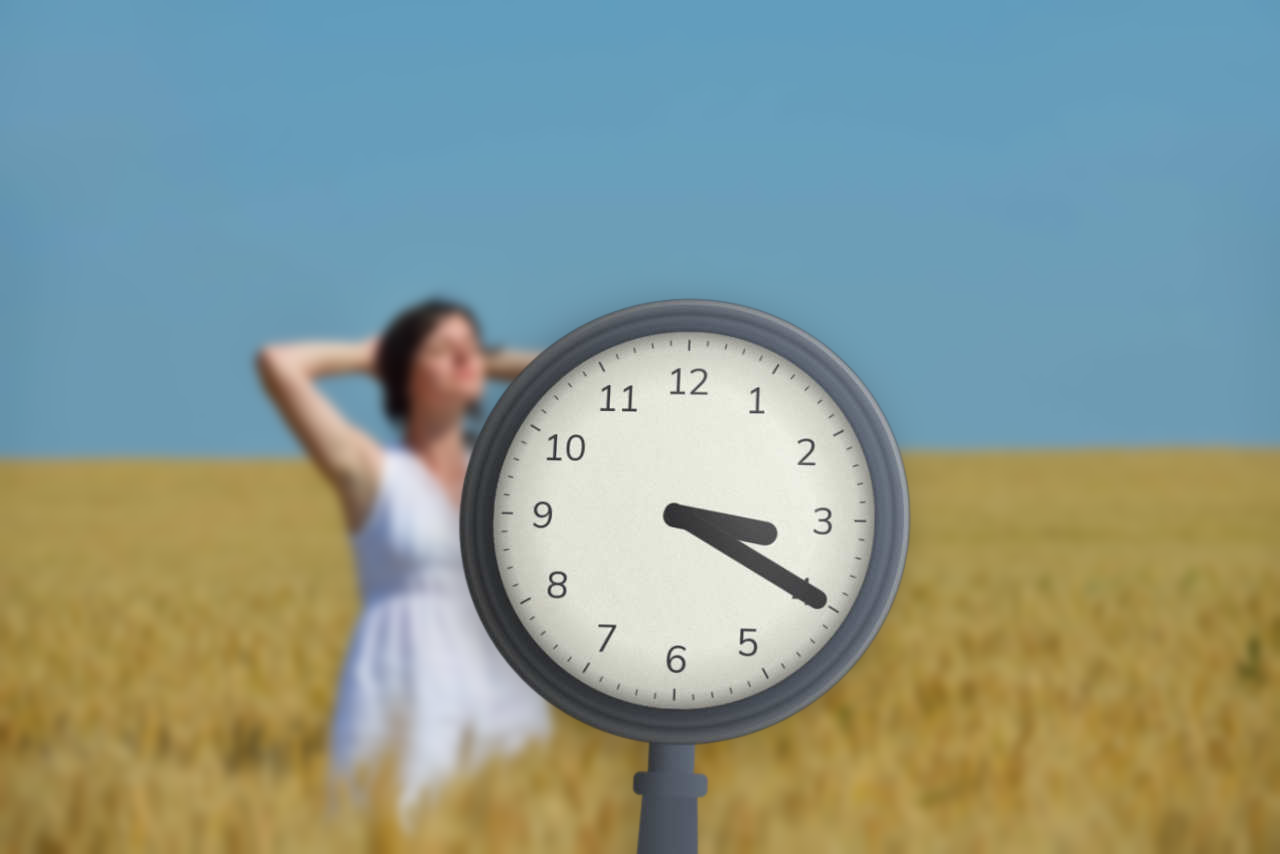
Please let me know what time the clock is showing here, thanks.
3:20
